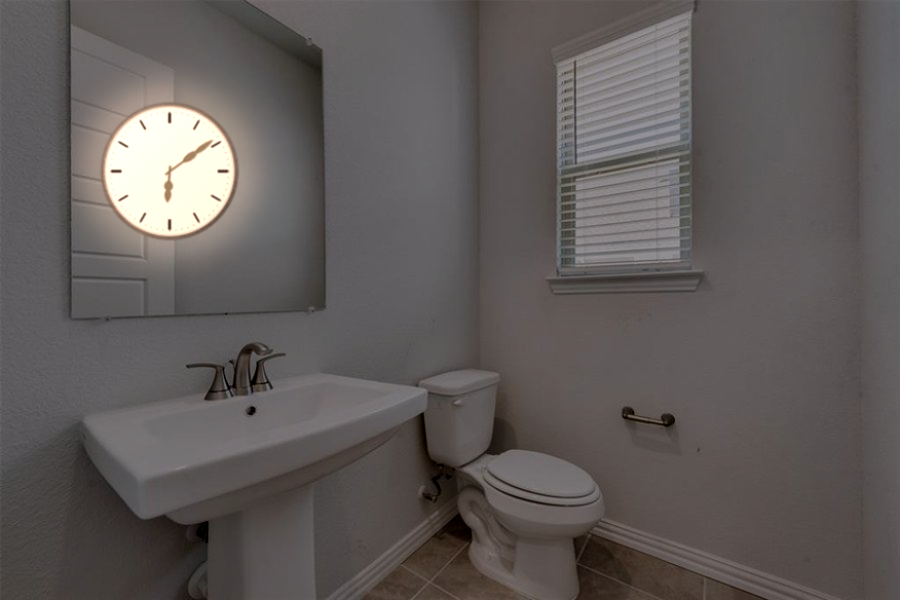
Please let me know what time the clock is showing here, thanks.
6:09
